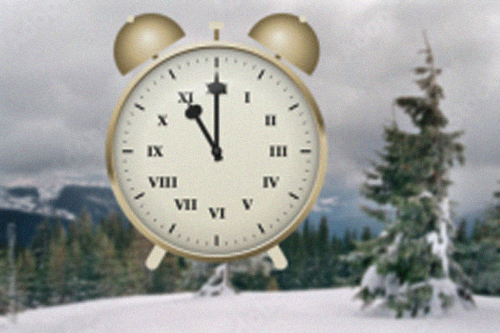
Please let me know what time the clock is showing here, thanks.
11:00
